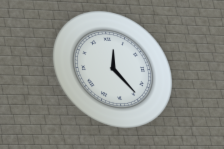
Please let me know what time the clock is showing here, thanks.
12:24
